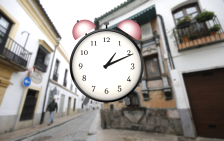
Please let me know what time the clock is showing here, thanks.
1:11
